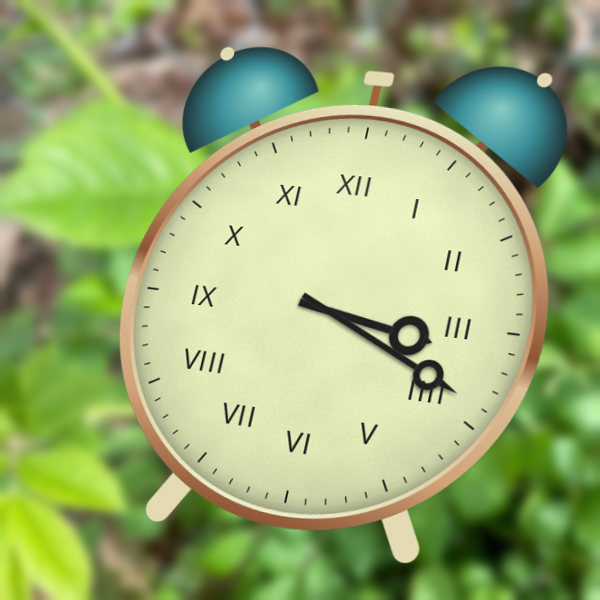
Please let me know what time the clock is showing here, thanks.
3:19
